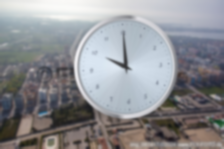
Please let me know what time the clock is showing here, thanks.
10:00
